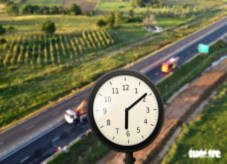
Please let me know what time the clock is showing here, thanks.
6:09
